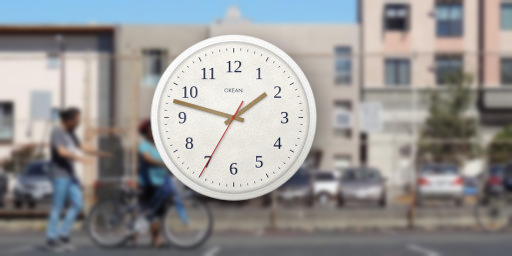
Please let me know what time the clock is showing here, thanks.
1:47:35
